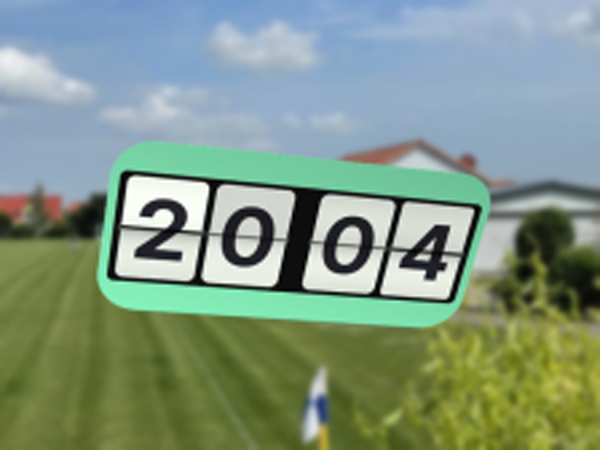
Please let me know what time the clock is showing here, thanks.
20:04
